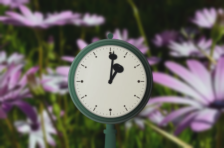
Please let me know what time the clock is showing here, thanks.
1:01
